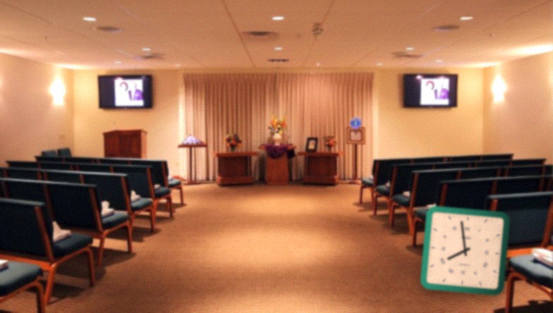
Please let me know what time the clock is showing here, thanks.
7:58
